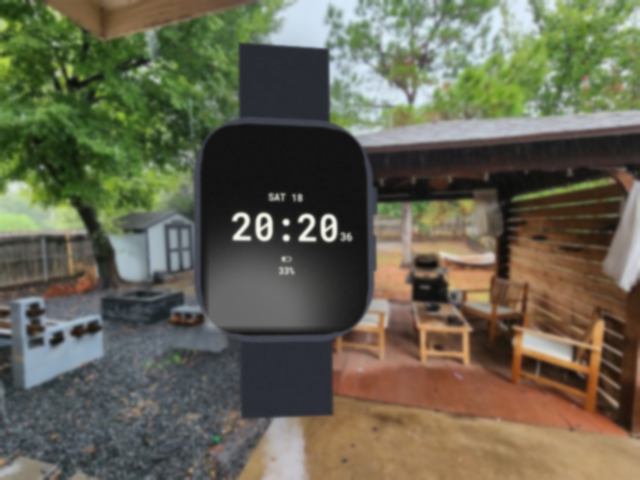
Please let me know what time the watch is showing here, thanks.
20:20:36
